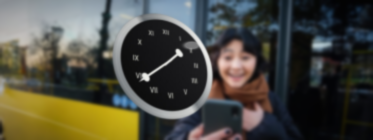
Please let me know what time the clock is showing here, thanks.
1:39
